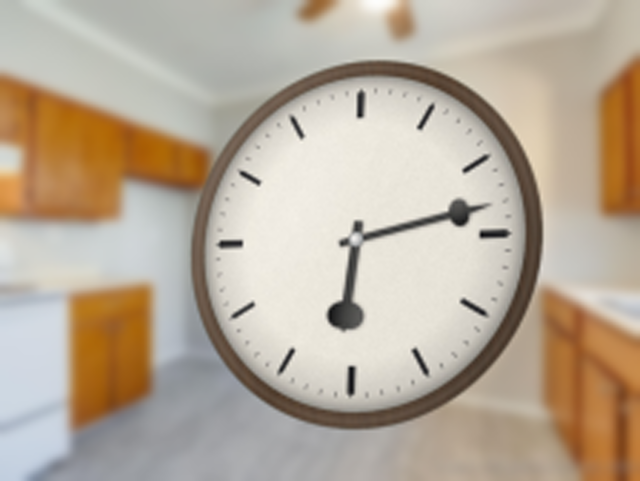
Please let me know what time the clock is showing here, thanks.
6:13
